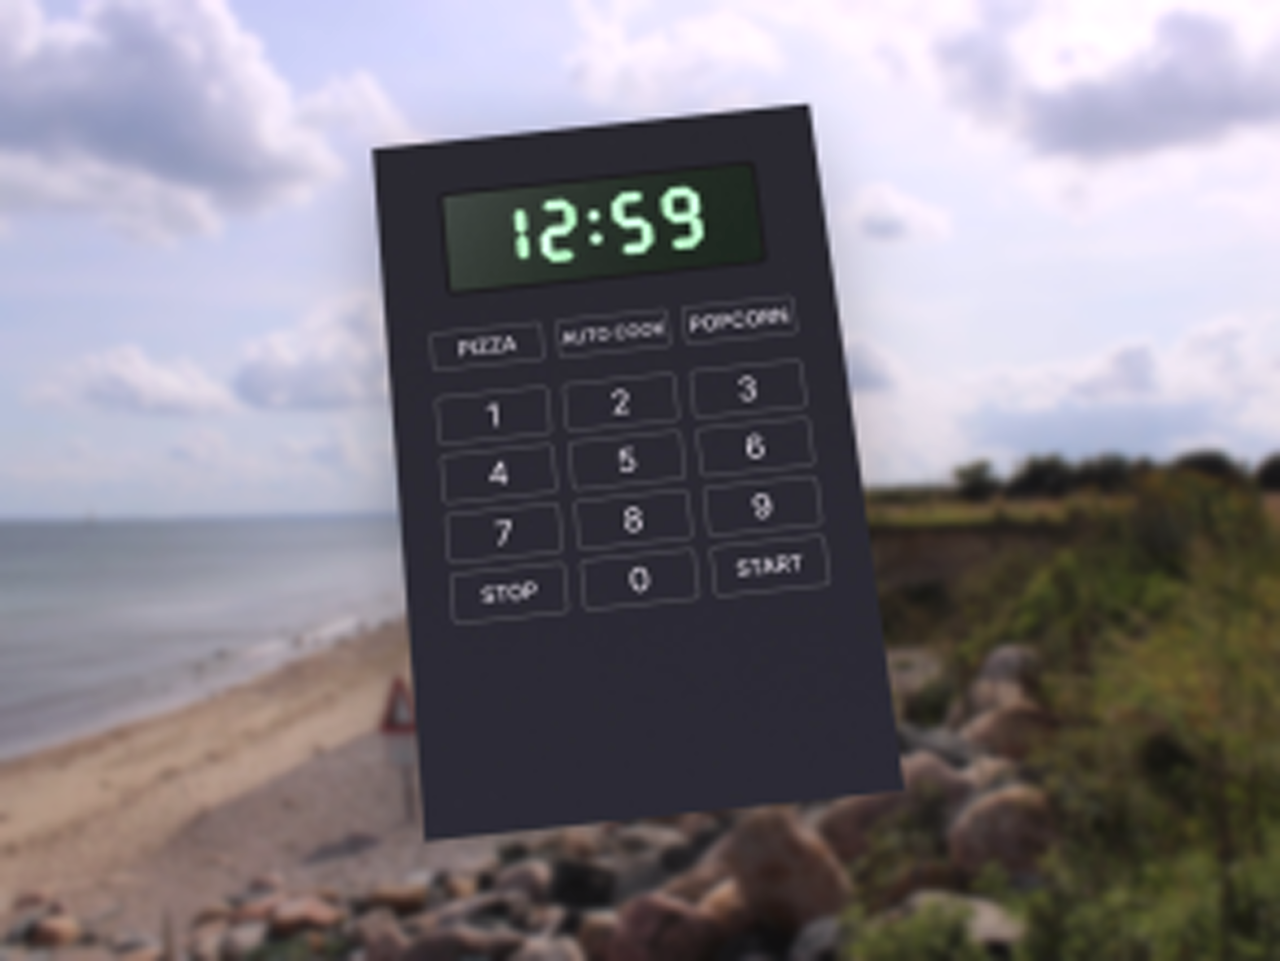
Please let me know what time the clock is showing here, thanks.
12:59
